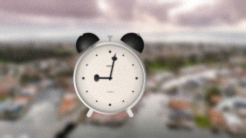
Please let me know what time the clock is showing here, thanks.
9:02
